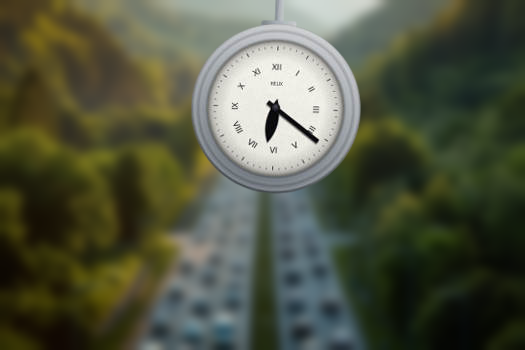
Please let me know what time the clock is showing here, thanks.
6:21
